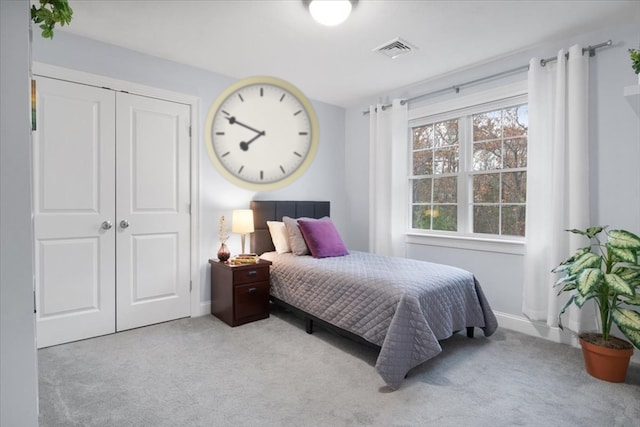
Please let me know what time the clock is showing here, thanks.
7:49
